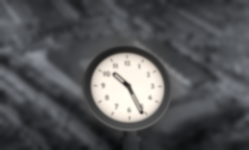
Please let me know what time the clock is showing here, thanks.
10:26
